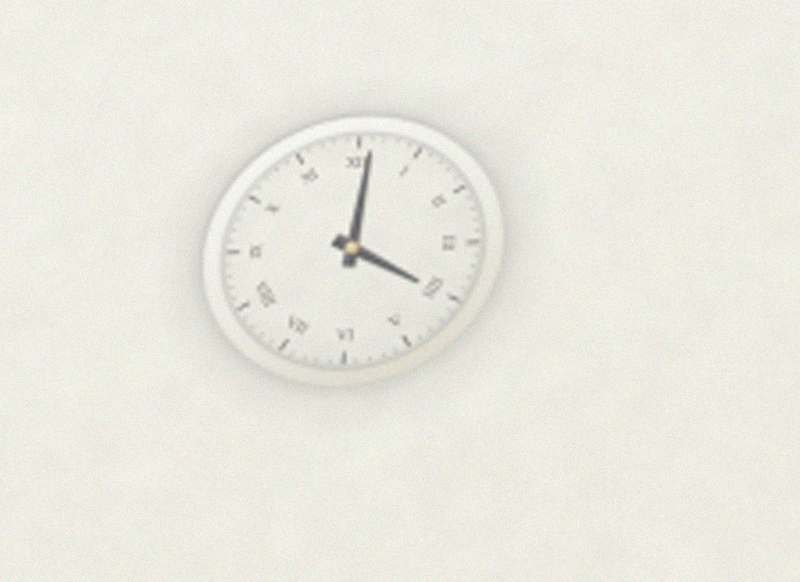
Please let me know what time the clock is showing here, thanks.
4:01
